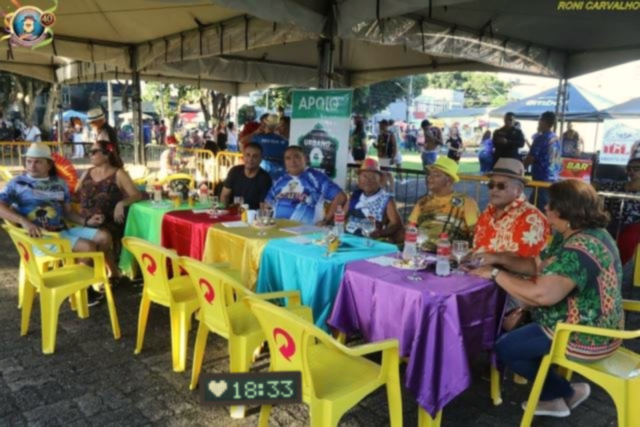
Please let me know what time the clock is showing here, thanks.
18:33
